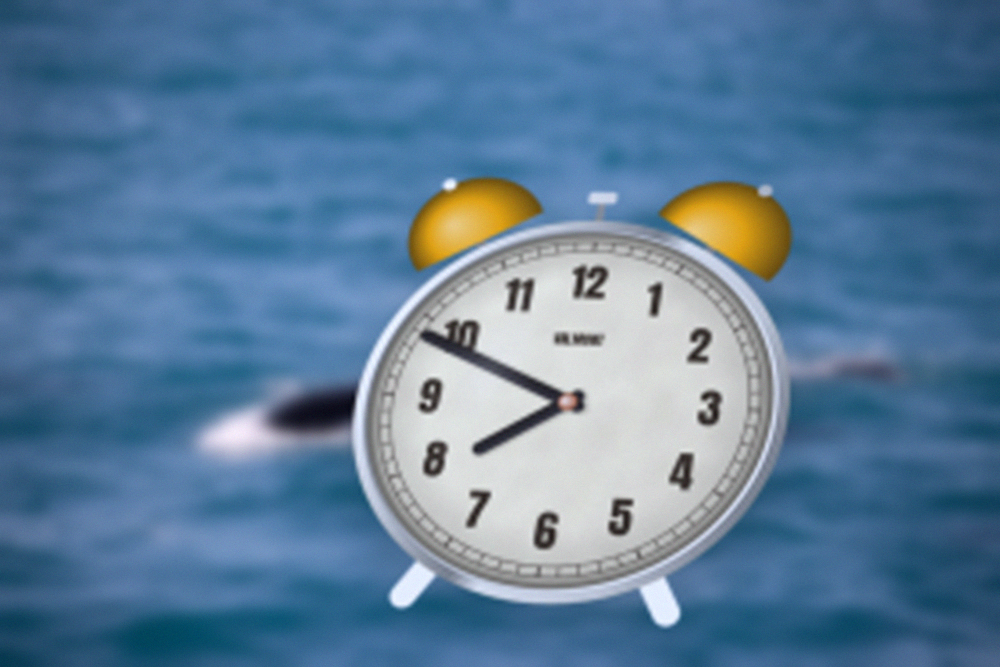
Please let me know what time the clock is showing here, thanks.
7:49
